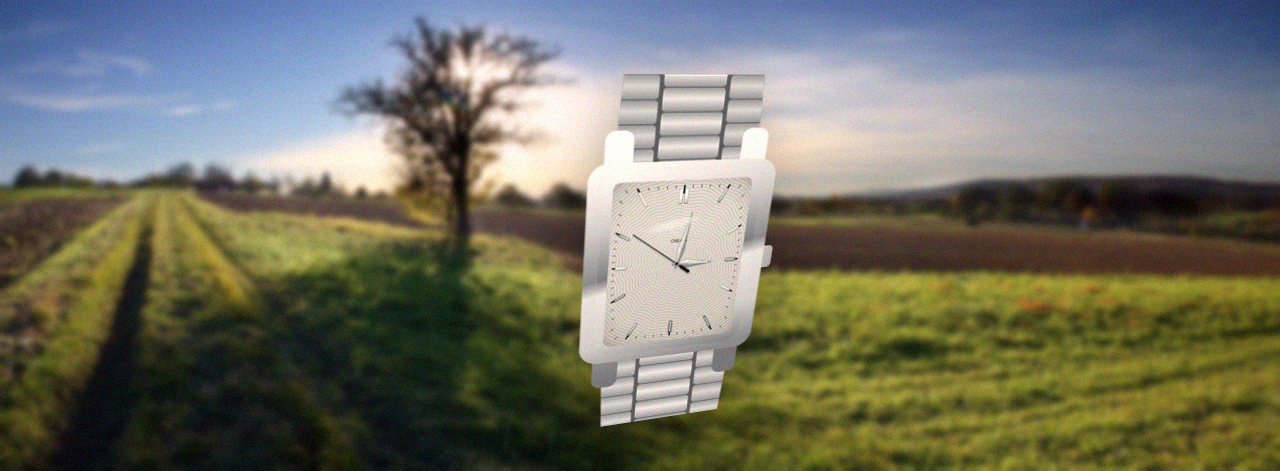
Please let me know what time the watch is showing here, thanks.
3:01:51
